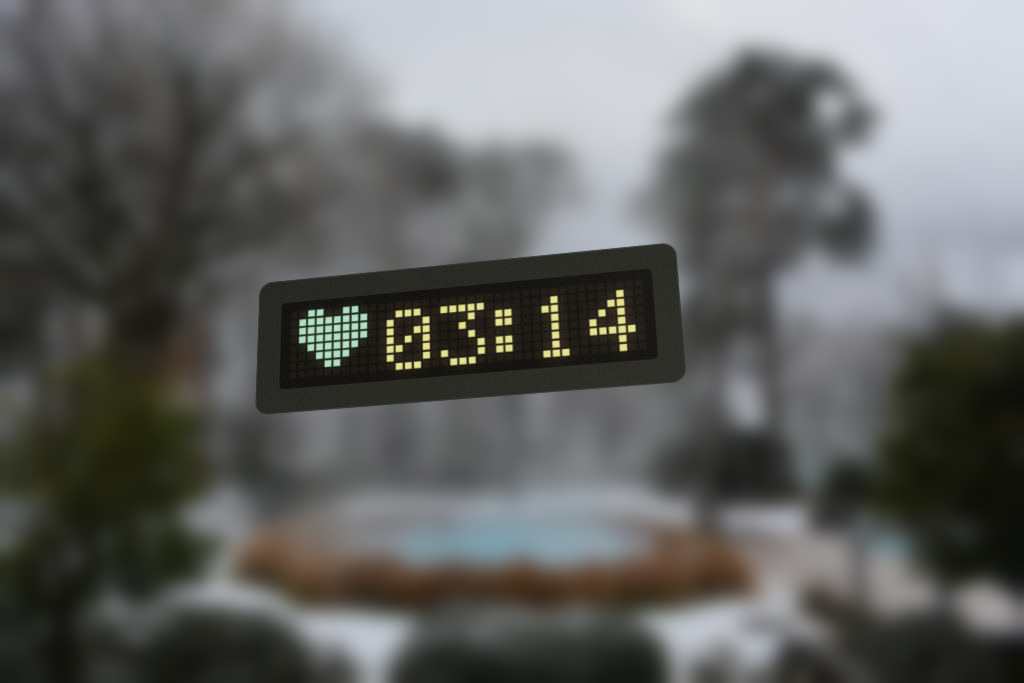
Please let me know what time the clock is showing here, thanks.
3:14
